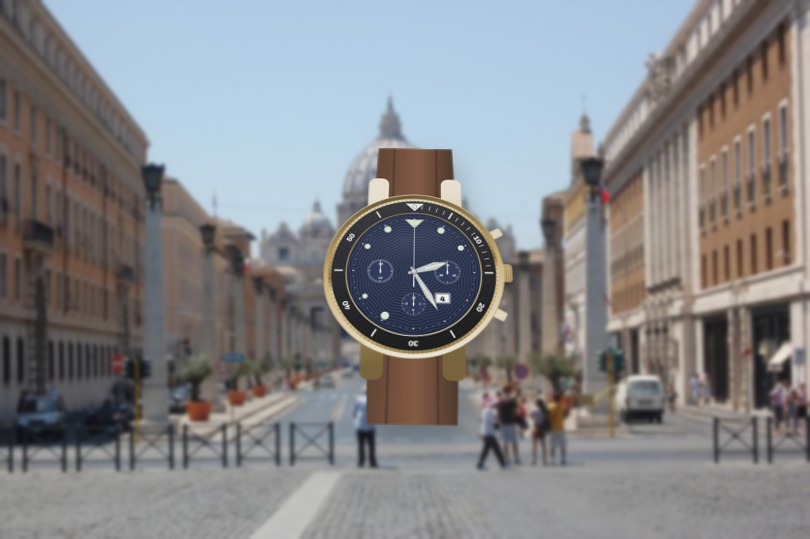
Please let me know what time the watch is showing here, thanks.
2:25
